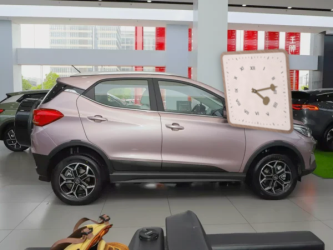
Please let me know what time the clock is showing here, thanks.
4:13
